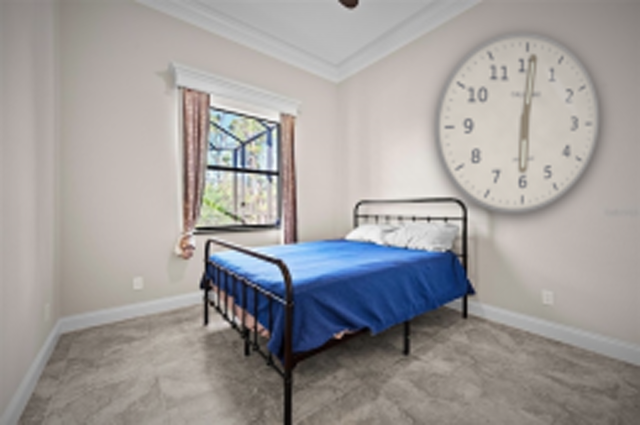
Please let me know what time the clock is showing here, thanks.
6:01
